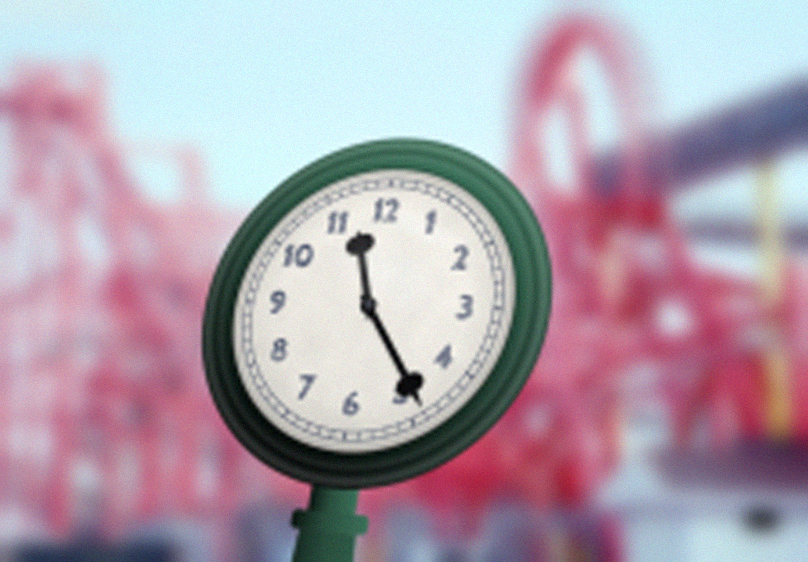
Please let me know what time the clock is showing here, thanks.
11:24
